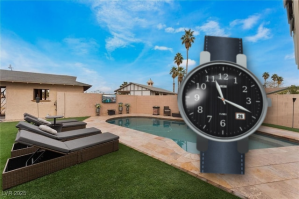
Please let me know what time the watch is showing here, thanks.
11:19
